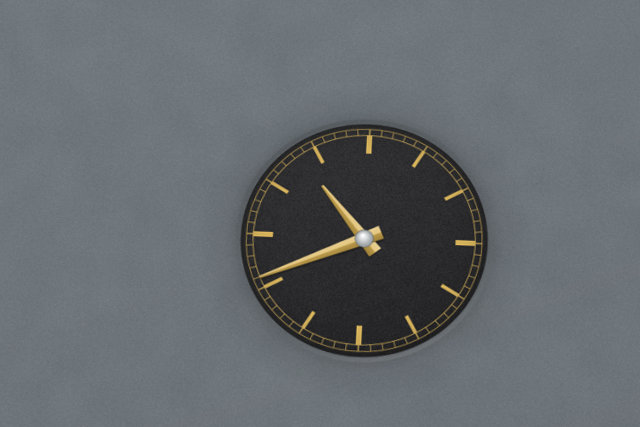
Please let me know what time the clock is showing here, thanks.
10:41
